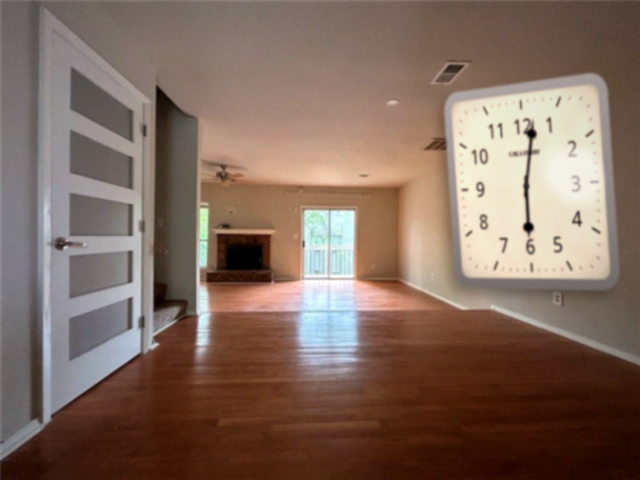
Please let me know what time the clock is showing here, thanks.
6:02
